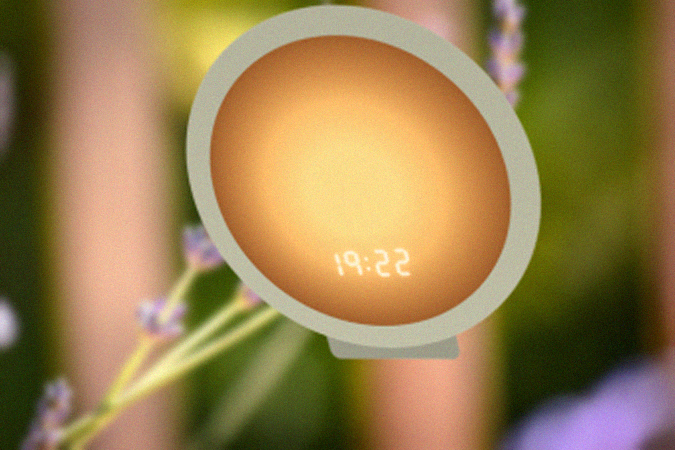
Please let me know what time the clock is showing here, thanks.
19:22
